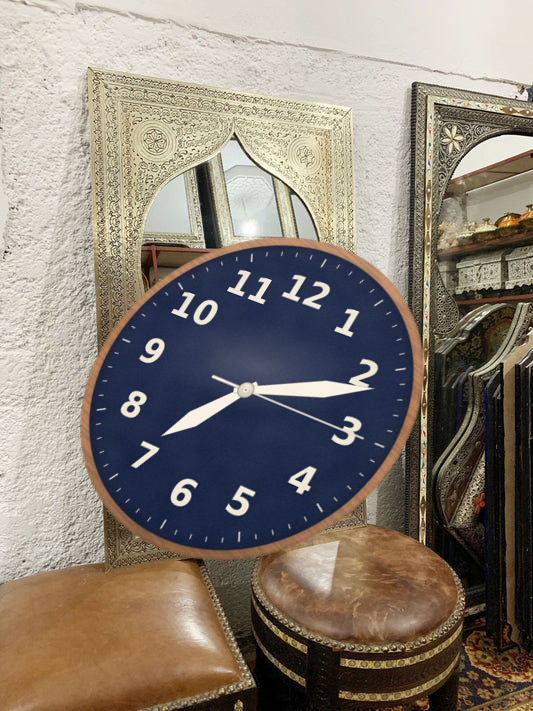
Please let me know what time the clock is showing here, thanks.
7:11:15
